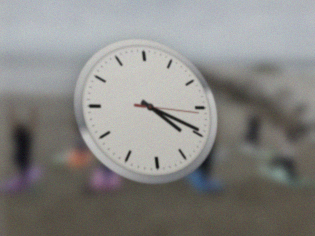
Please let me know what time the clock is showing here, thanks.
4:19:16
